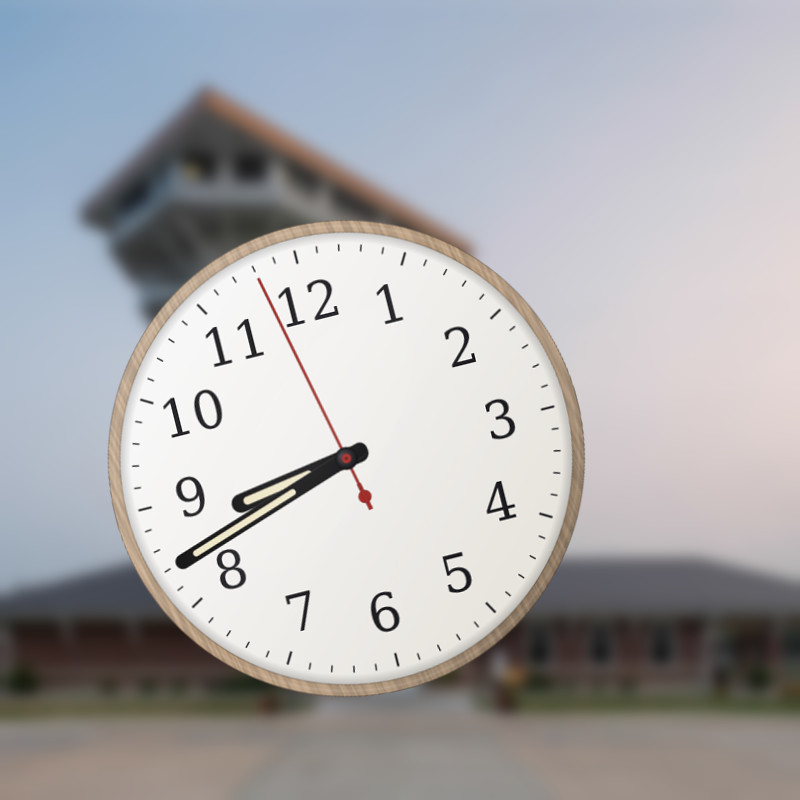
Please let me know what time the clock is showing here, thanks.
8:41:58
